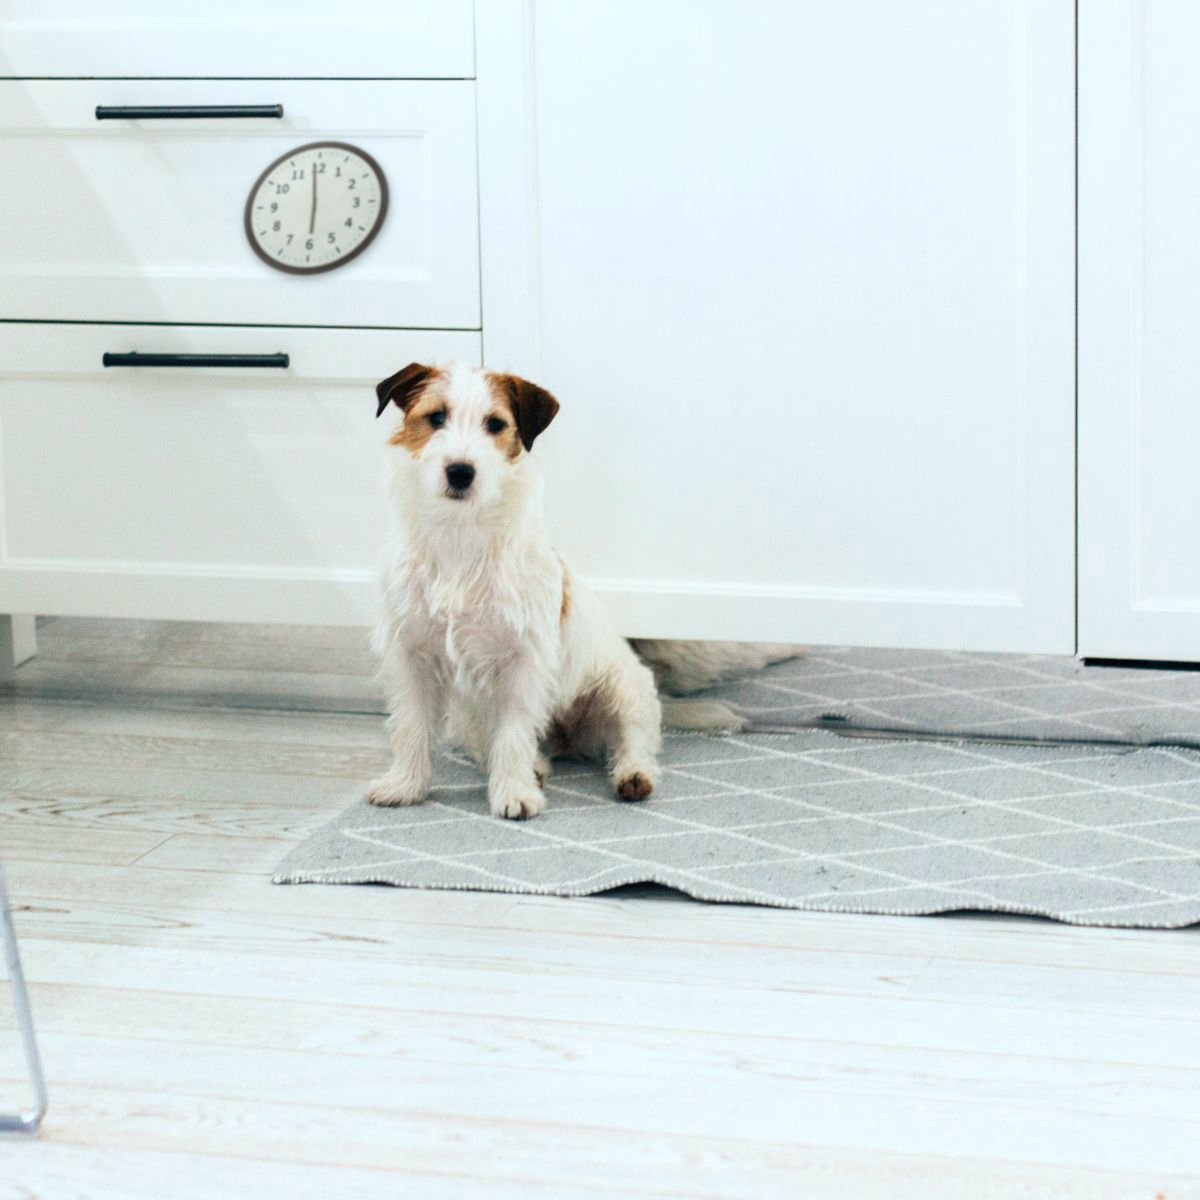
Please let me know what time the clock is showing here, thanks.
5:59
